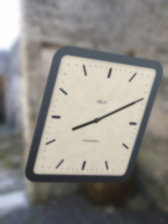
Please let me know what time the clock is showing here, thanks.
8:10
